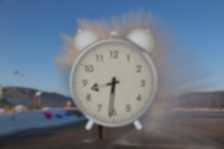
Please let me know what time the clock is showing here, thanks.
8:31
